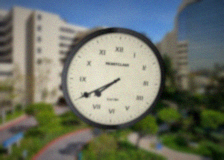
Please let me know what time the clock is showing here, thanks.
7:40
